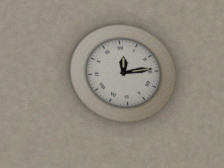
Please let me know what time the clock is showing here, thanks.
12:14
